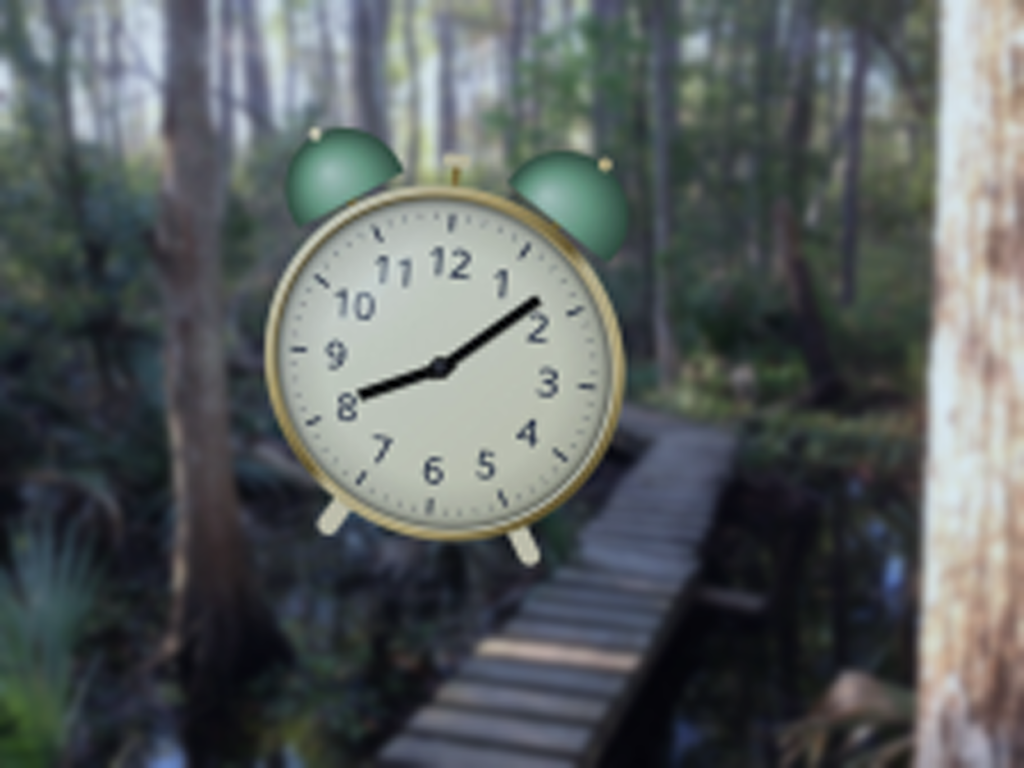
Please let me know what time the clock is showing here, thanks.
8:08
